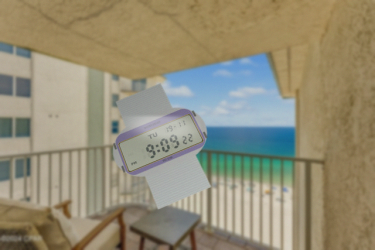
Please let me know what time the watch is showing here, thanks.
9:09:22
